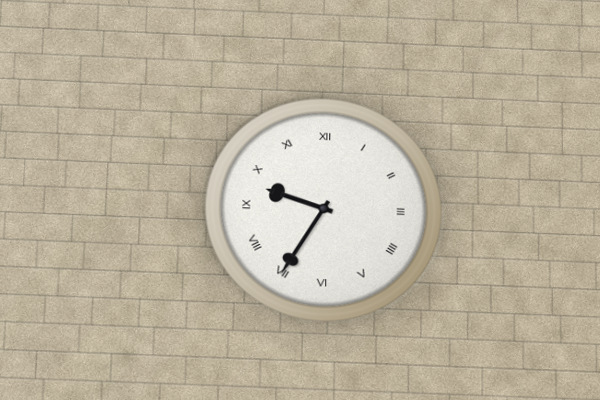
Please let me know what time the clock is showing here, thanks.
9:35
